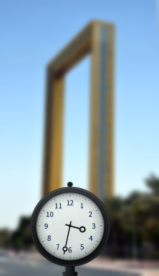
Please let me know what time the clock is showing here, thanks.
3:32
